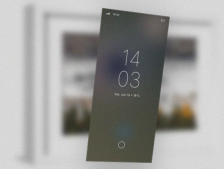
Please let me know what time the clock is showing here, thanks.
14:03
